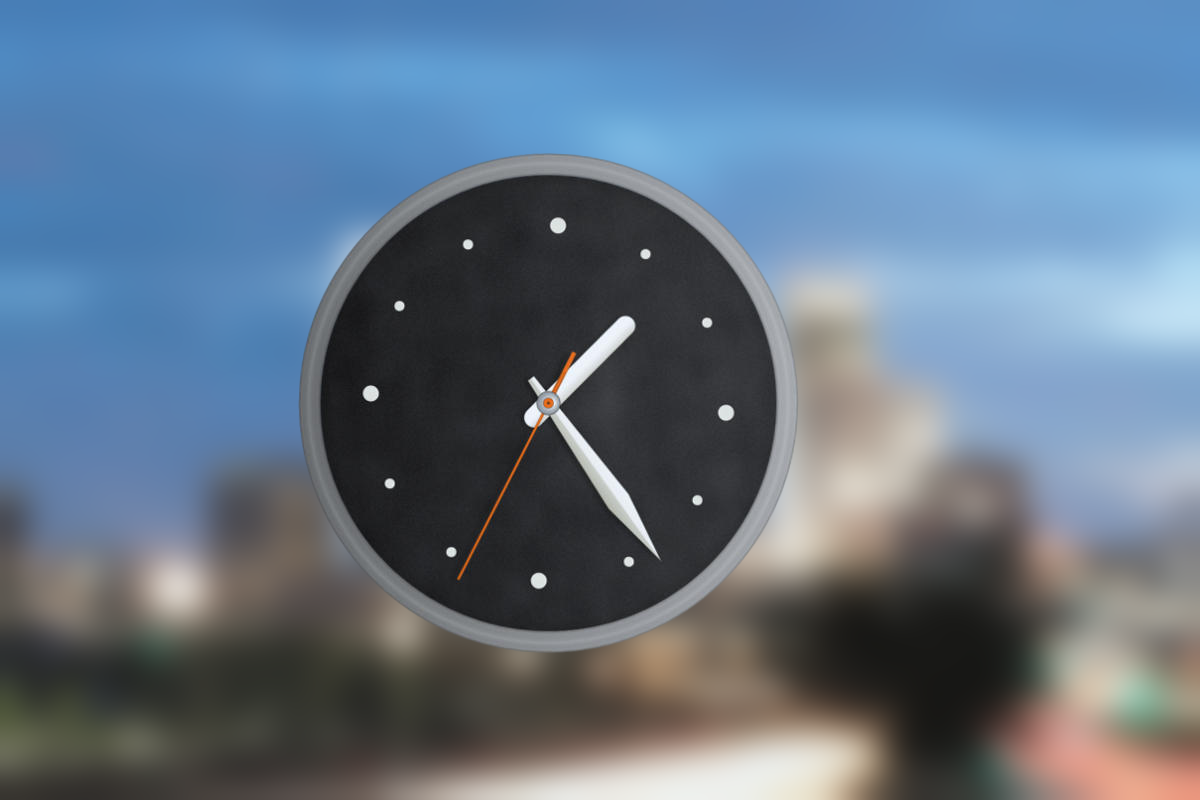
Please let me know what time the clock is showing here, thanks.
1:23:34
